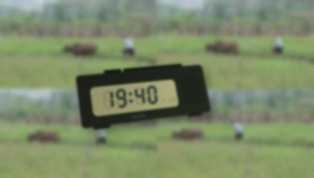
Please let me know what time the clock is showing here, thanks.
19:40
